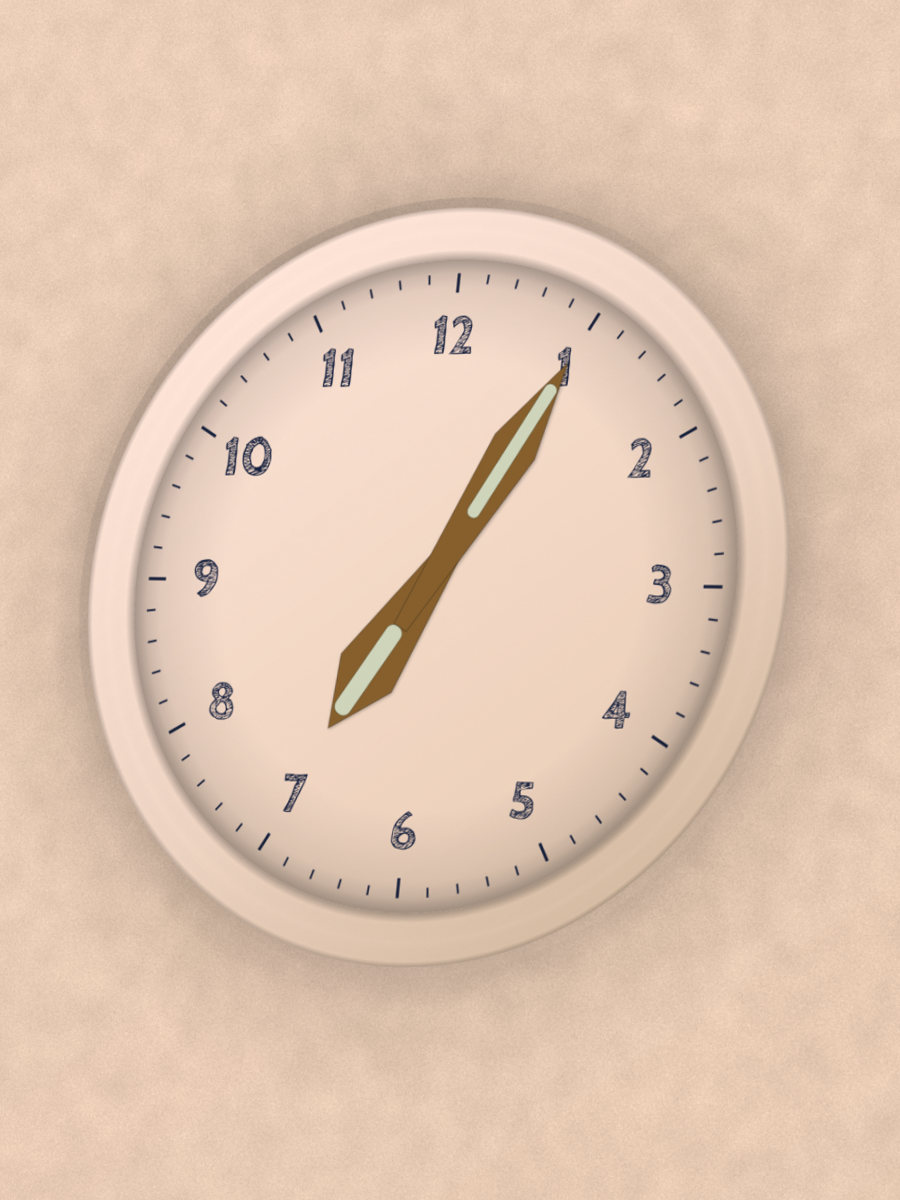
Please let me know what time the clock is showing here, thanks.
7:05
